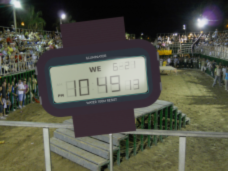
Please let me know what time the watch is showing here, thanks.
10:49:13
